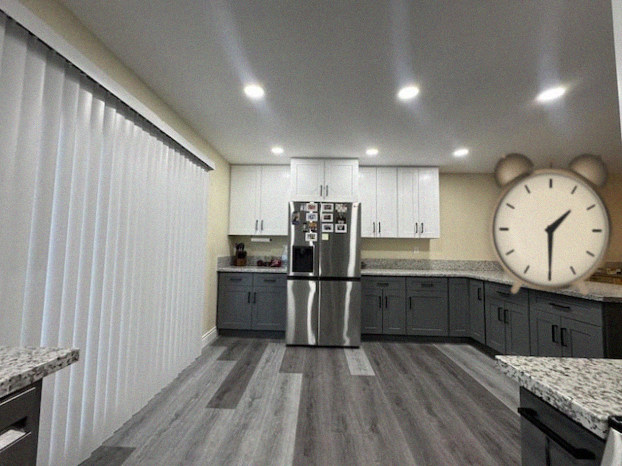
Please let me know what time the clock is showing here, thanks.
1:30
